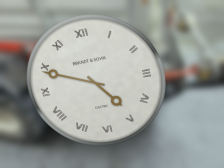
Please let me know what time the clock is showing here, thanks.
4:49
